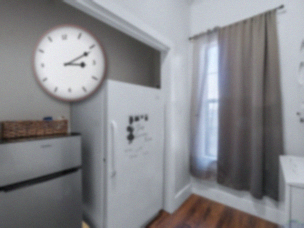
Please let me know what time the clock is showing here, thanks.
3:11
